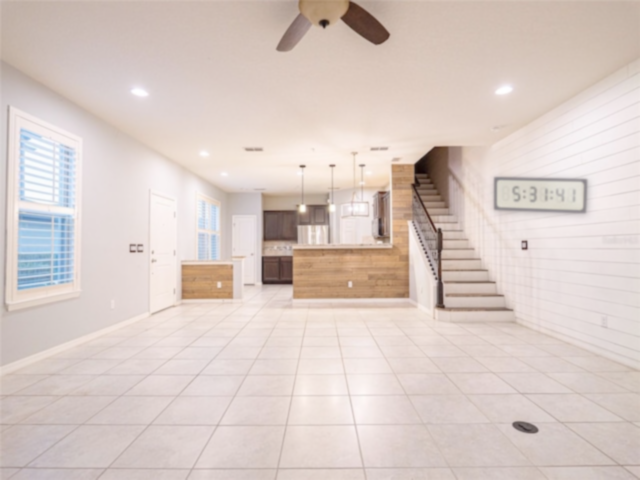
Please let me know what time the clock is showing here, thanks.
5:31:41
